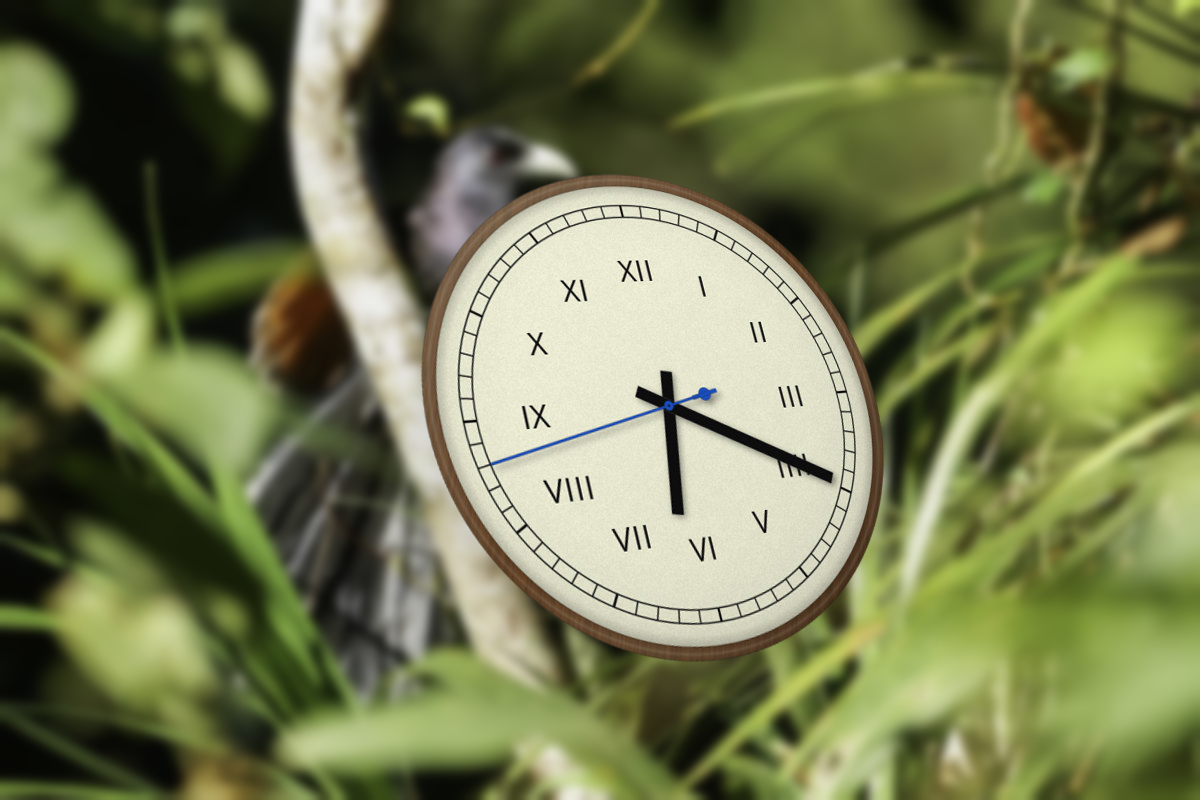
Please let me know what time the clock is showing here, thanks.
6:19:43
